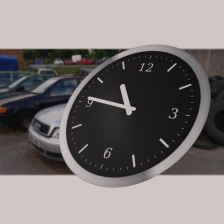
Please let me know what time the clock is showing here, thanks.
10:46
